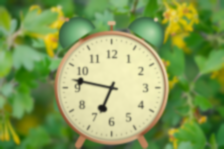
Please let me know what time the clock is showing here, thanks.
6:47
